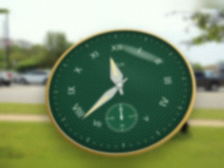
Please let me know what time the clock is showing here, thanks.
11:38
